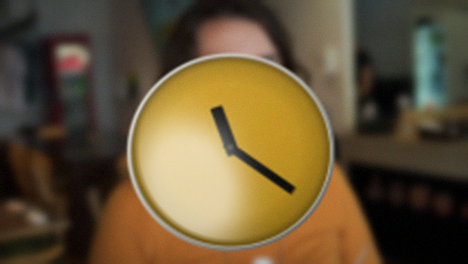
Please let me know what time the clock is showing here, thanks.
11:21
